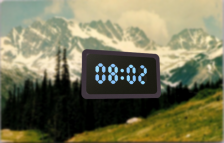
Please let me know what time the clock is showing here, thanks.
8:02
